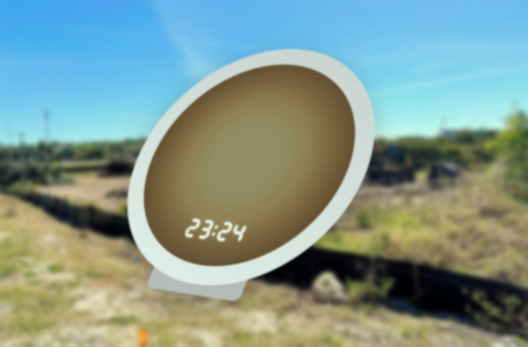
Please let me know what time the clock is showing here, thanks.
23:24
